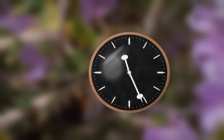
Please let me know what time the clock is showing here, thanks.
11:26
